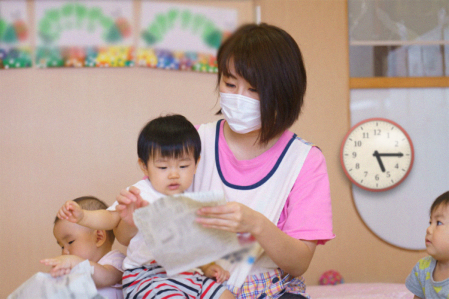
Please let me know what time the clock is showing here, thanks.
5:15
